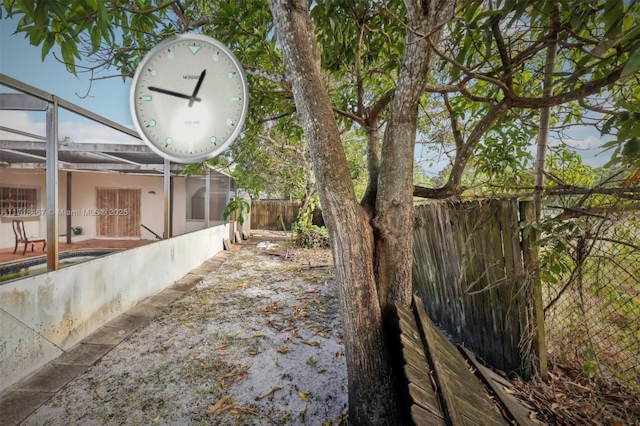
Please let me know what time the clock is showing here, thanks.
12:47
